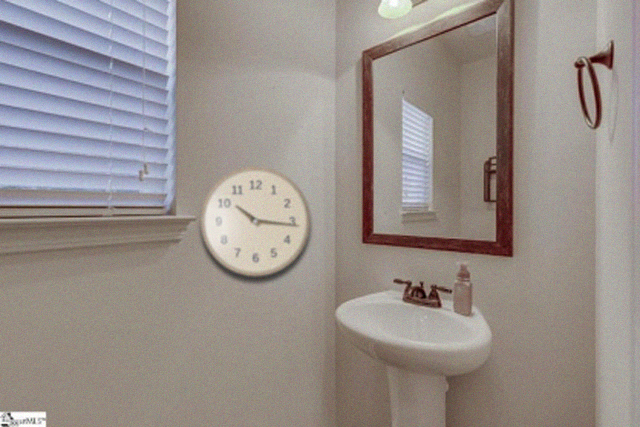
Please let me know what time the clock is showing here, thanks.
10:16
